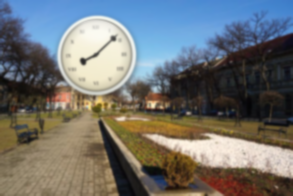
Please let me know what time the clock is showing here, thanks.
8:08
